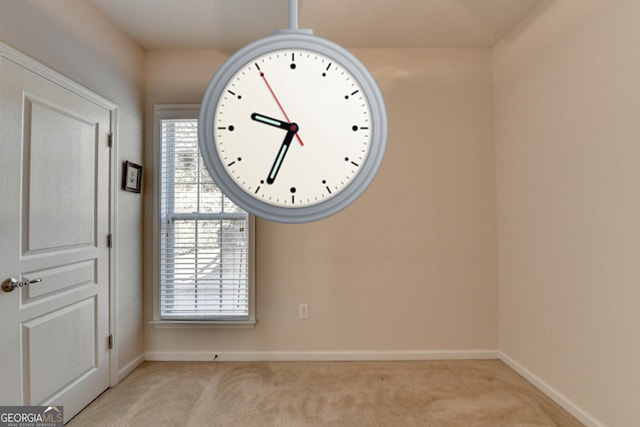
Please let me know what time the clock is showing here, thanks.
9:33:55
